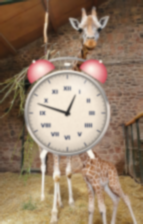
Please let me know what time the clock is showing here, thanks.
12:48
